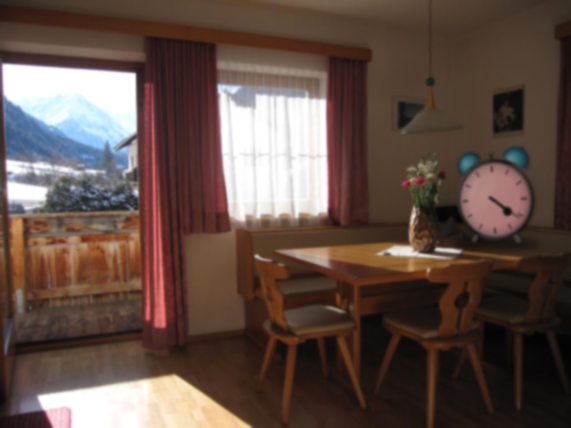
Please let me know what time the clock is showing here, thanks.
4:21
